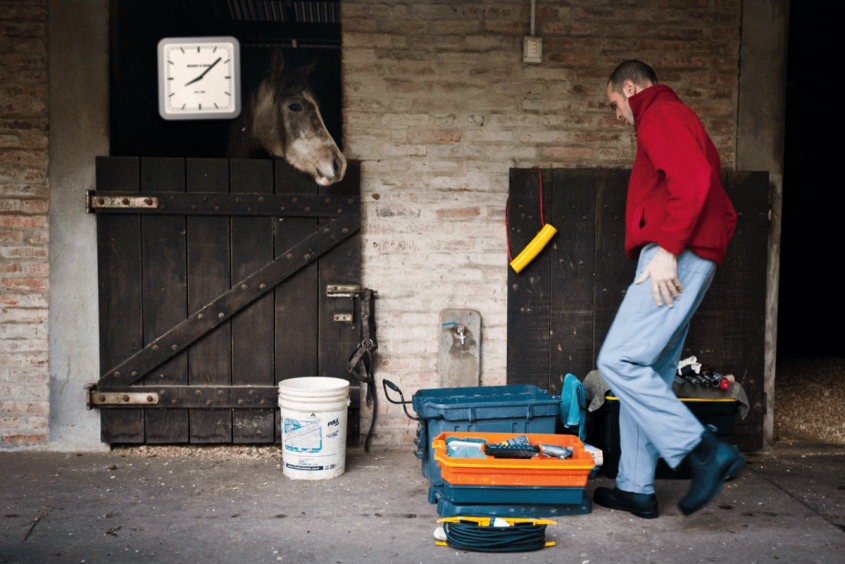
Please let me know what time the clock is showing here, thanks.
8:08
